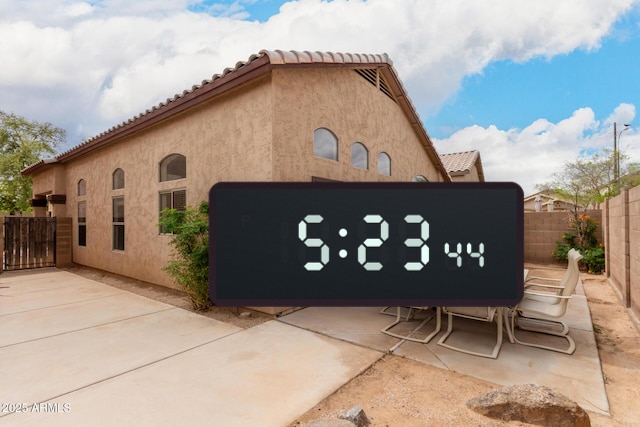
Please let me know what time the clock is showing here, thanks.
5:23:44
